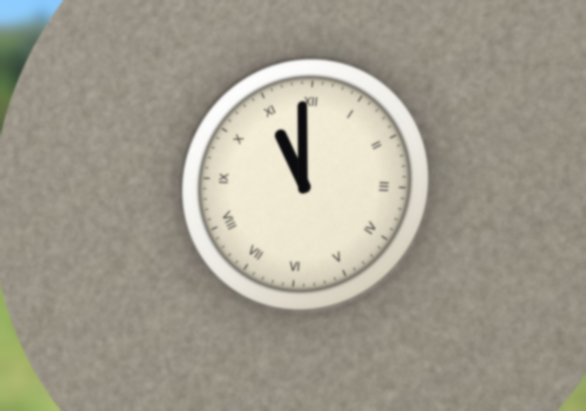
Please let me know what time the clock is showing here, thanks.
10:59
